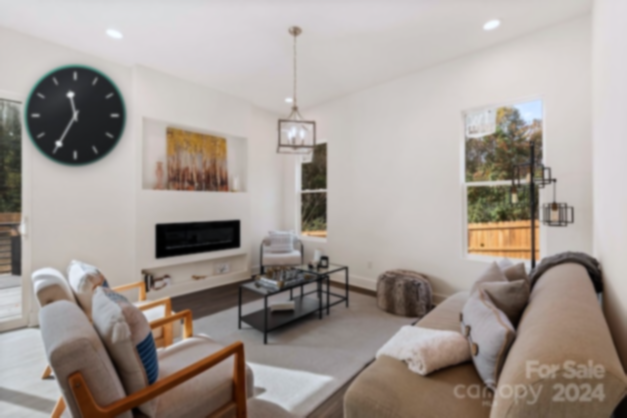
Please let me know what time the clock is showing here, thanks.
11:35
